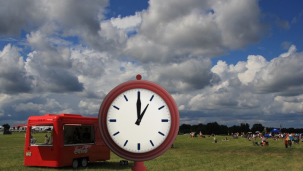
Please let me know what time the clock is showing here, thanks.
1:00
